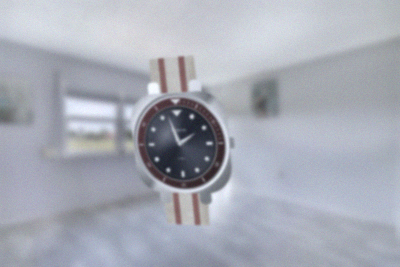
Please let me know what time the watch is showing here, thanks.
1:57
